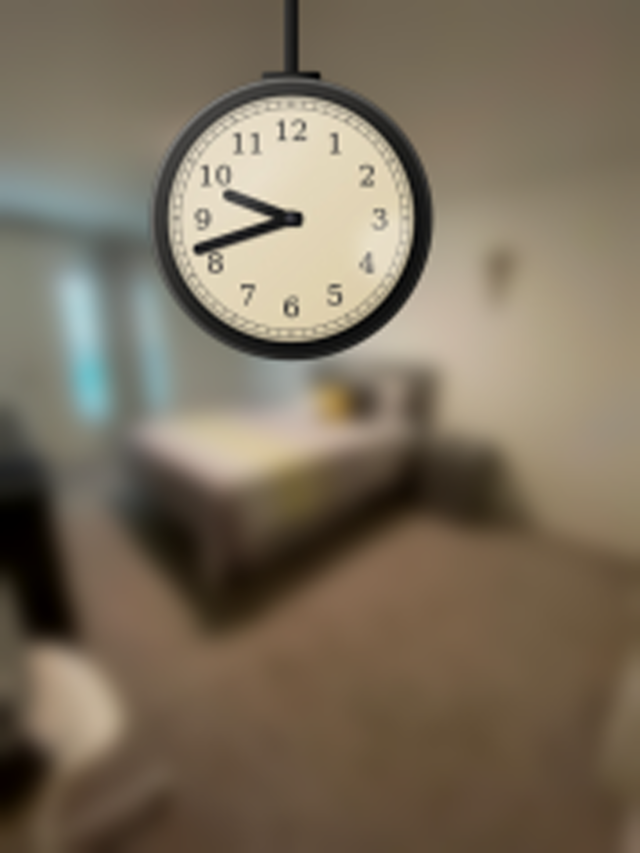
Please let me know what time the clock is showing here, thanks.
9:42
